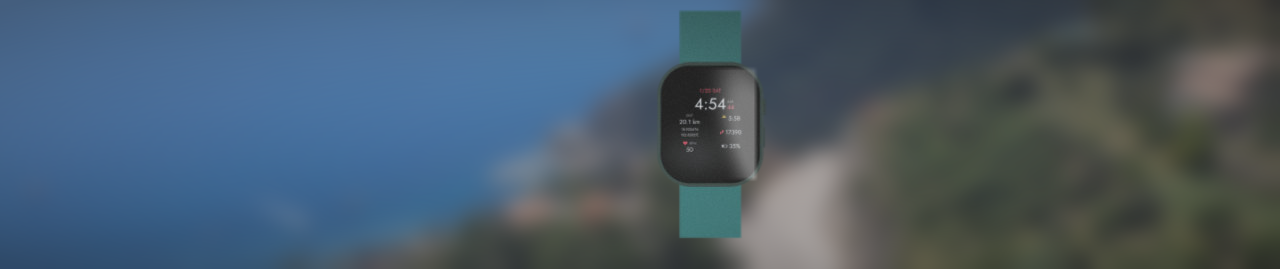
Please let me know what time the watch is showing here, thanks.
4:54
